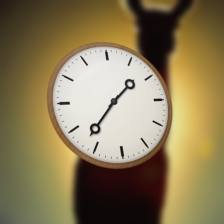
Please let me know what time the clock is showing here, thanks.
1:37
